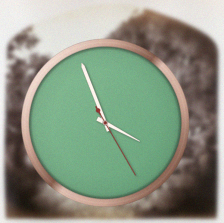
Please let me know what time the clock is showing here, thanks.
3:56:25
